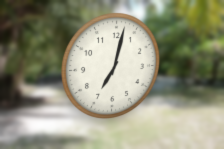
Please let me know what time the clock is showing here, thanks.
7:02
